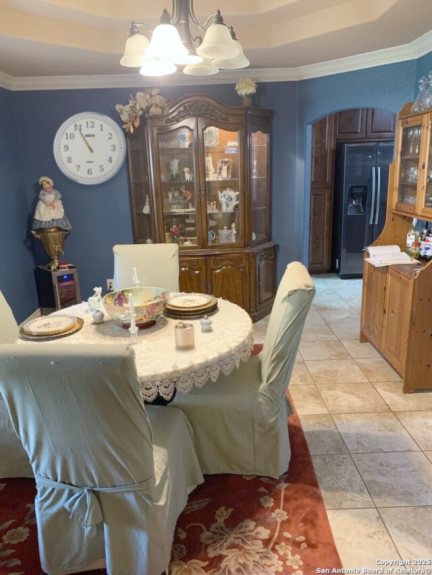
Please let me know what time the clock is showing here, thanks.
10:55
